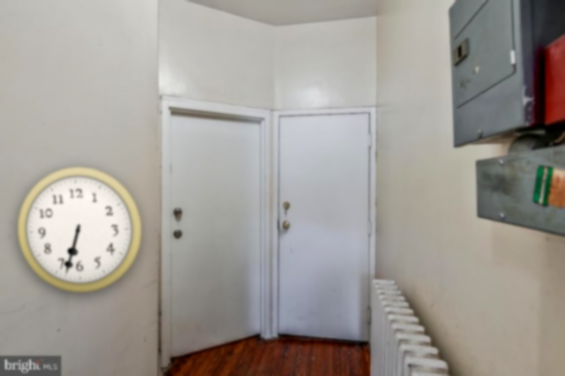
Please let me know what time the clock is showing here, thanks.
6:33
